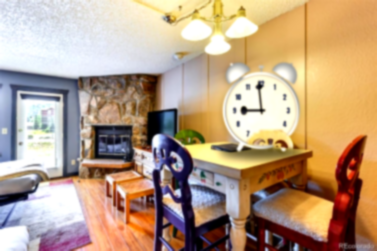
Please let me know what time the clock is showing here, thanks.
8:59
